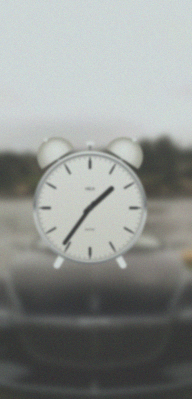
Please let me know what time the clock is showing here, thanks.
1:36
